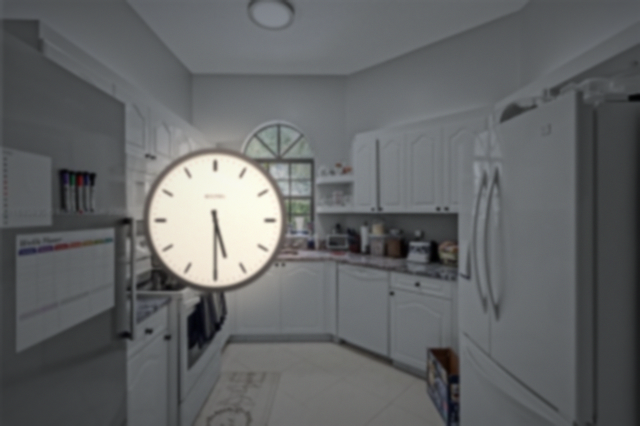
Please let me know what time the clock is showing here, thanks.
5:30
